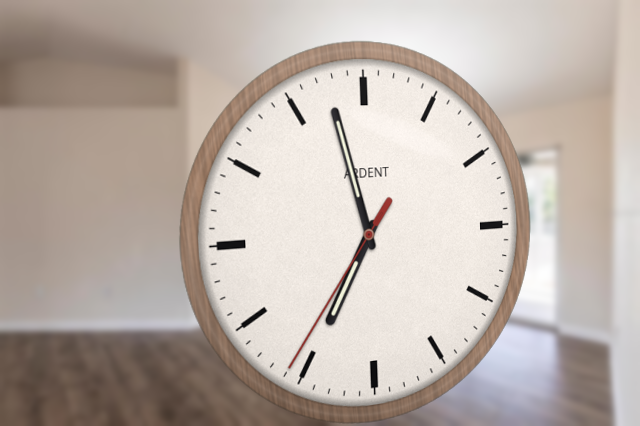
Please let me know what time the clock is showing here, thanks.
6:57:36
